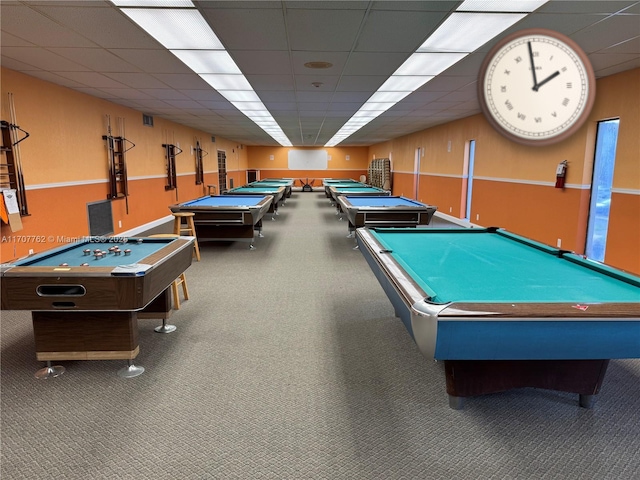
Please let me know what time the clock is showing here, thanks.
1:59
